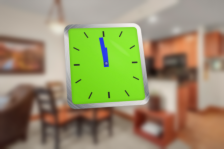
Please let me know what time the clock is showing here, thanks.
11:59
